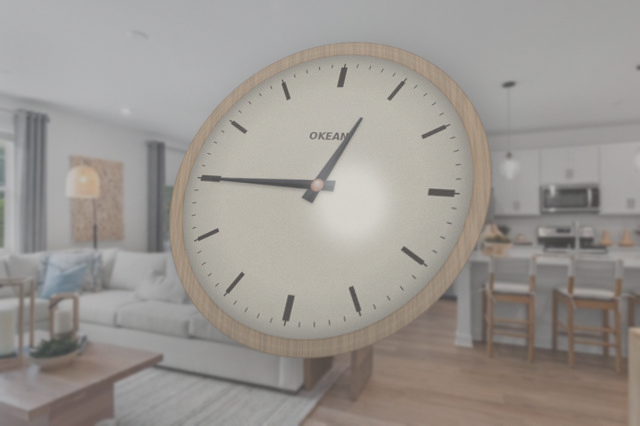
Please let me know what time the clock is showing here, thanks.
12:45
